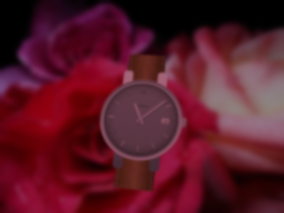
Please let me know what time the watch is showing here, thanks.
11:08
